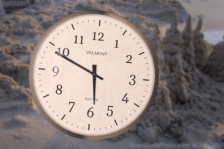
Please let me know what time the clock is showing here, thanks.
5:49
